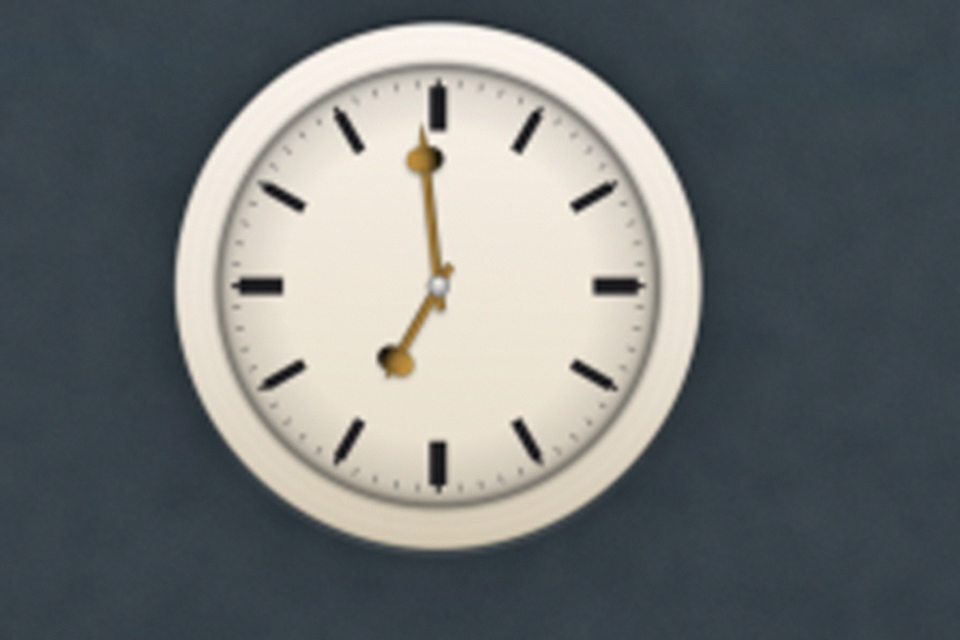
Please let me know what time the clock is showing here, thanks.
6:59
